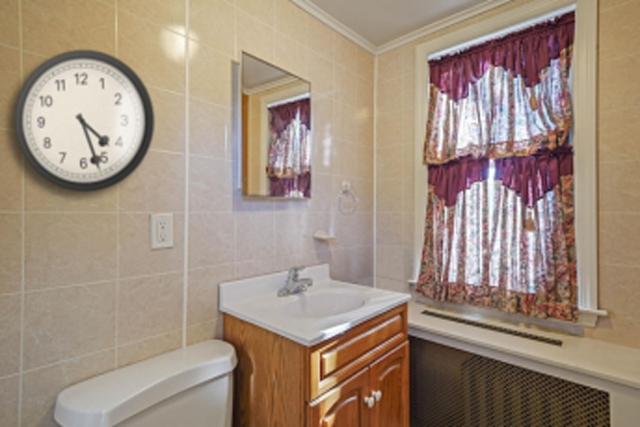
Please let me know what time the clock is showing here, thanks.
4:27
